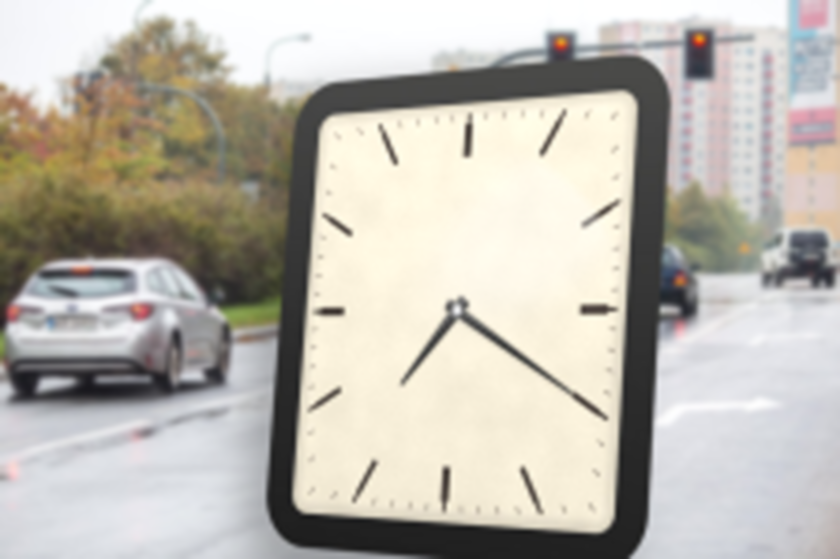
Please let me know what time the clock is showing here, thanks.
7:20
